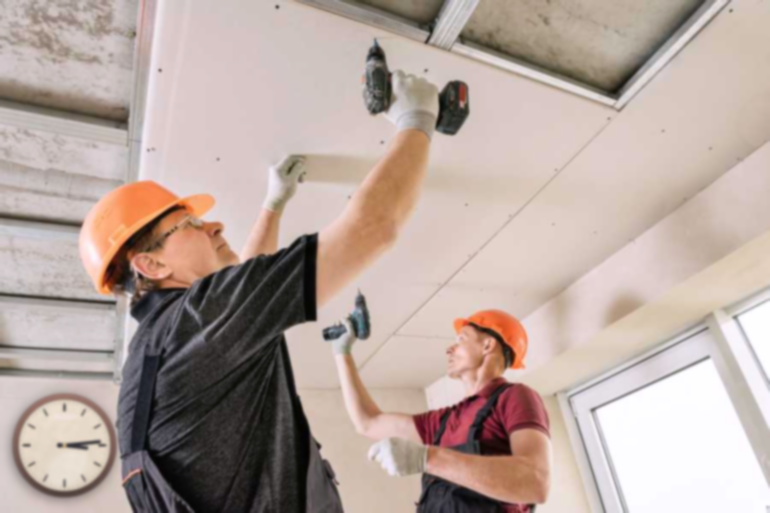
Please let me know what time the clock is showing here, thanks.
3:14
